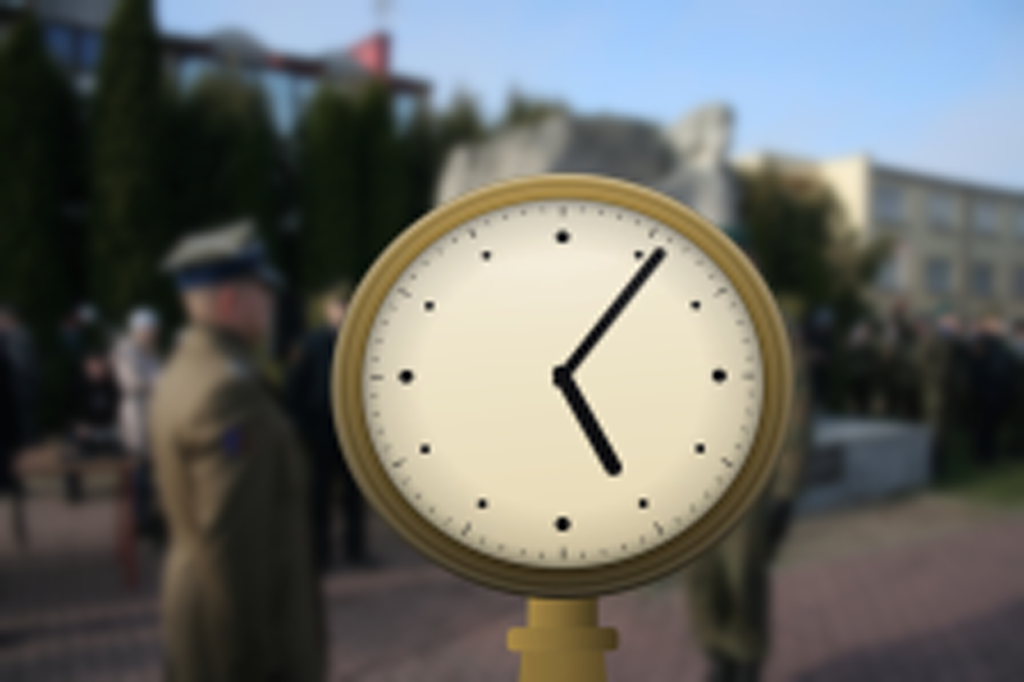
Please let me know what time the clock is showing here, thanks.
5:06
